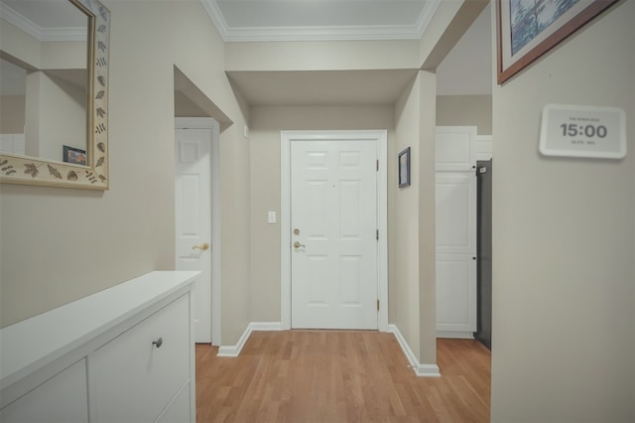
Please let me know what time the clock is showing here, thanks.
15:00
